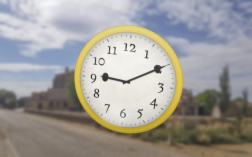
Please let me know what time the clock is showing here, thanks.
9:10
